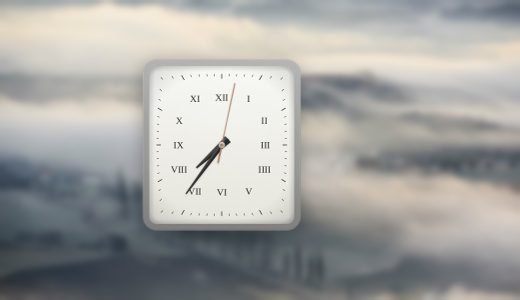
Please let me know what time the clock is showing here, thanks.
7:36:02
